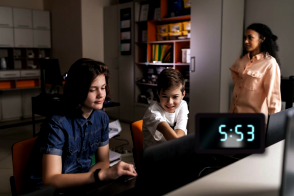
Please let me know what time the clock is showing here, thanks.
5:53
